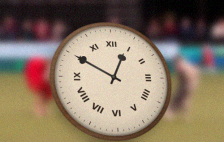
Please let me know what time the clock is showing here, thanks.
12:50
